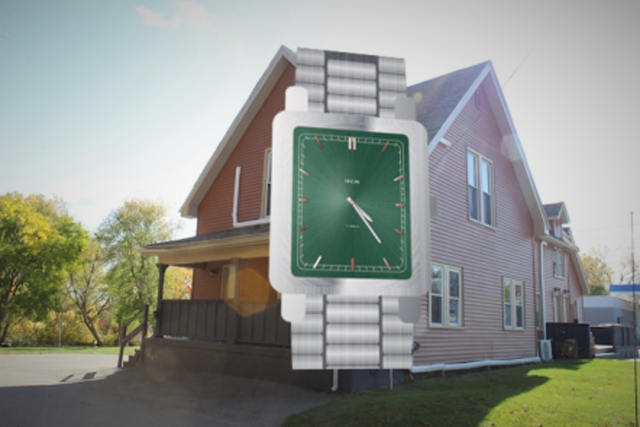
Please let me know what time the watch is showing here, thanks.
4:24
